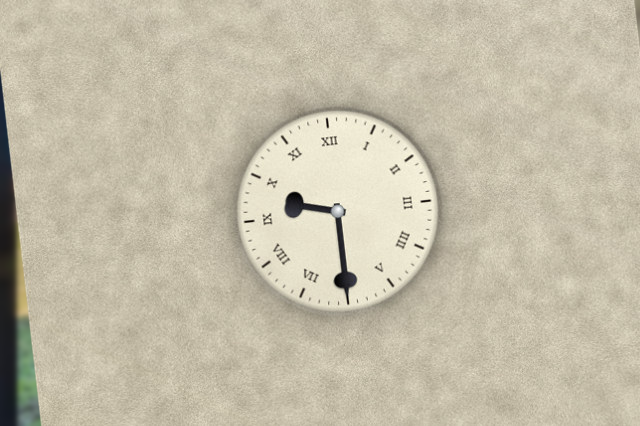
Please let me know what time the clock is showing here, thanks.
9:30
